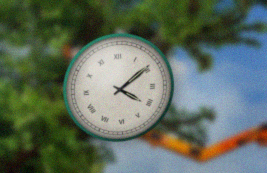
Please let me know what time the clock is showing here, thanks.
4:09
